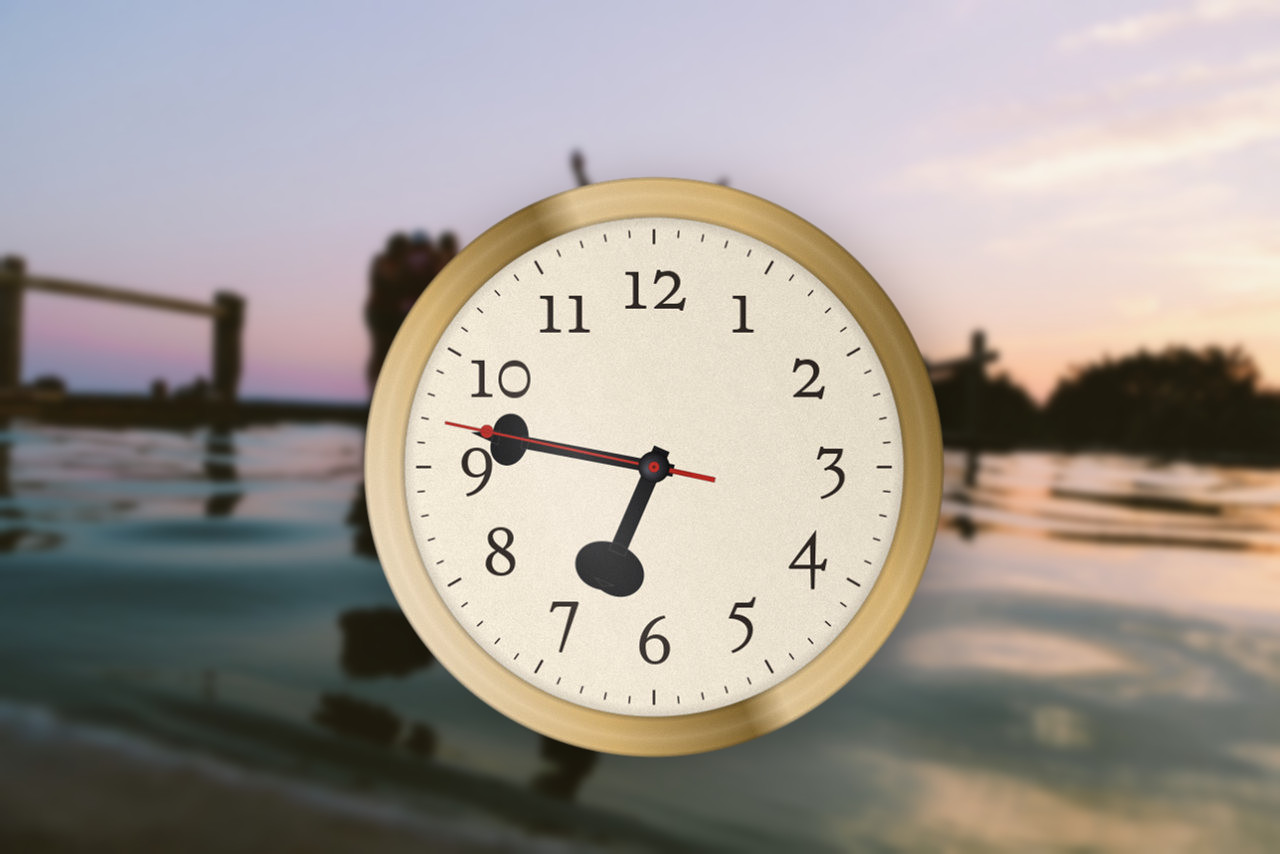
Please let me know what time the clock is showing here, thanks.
6:46:47
